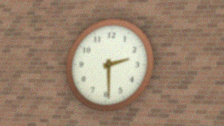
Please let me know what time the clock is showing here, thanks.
2:29
